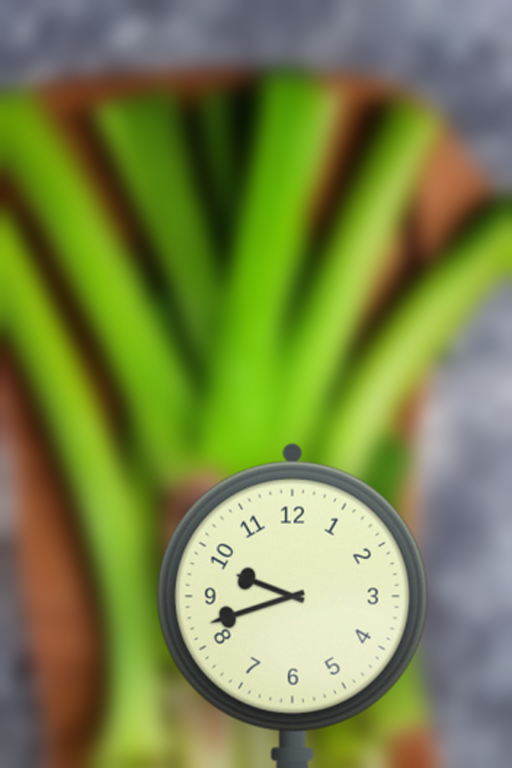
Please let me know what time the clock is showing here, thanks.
9:42
